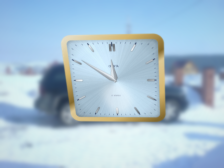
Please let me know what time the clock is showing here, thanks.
11:51
